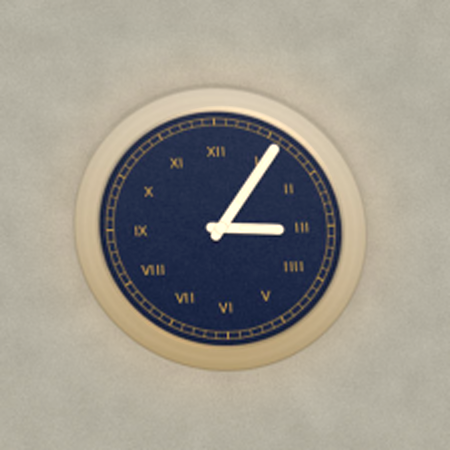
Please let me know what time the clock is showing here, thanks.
3:06
